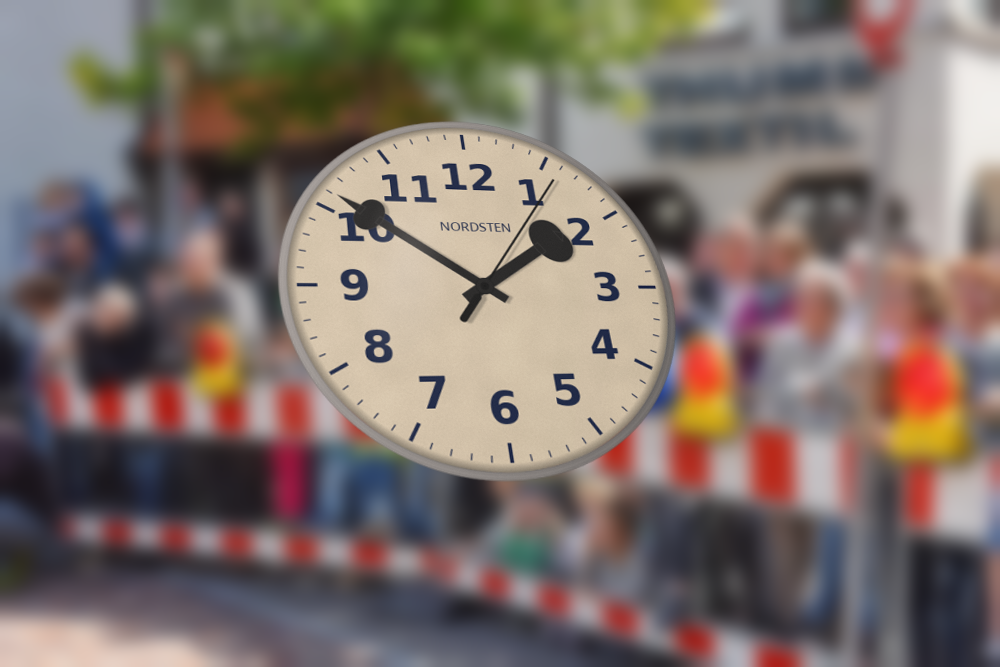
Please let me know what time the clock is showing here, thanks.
1:51:06
